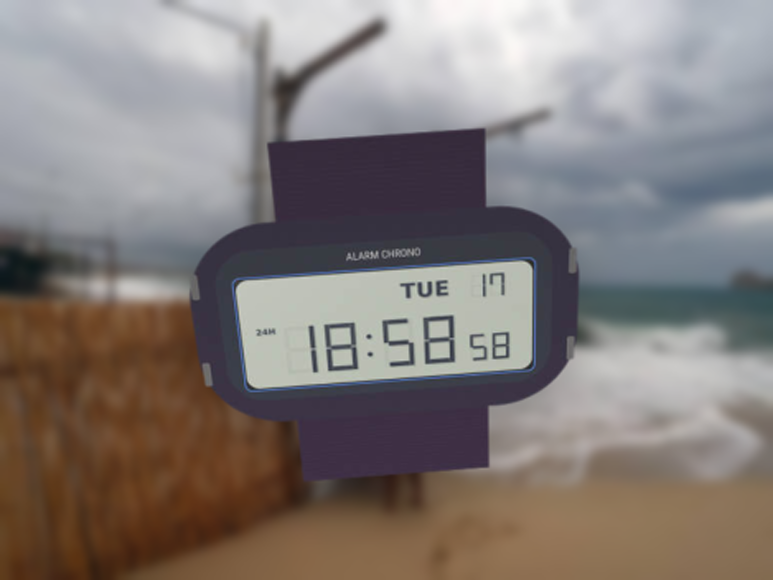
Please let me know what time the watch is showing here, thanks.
18:58:58
